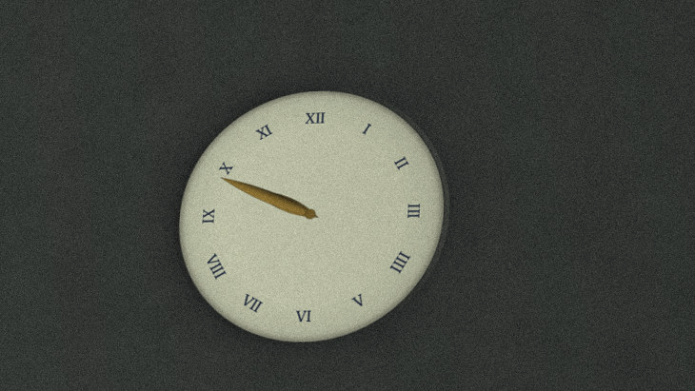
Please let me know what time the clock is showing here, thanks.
9:49
